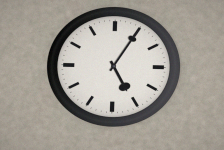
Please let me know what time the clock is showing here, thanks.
5:05
